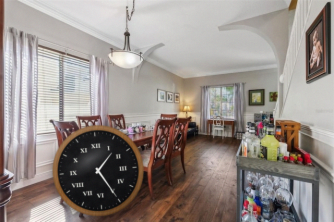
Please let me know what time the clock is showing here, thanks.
1:25
